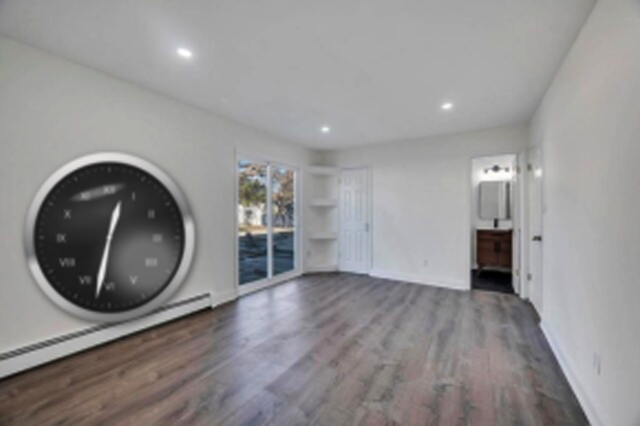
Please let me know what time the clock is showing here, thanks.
12:32
